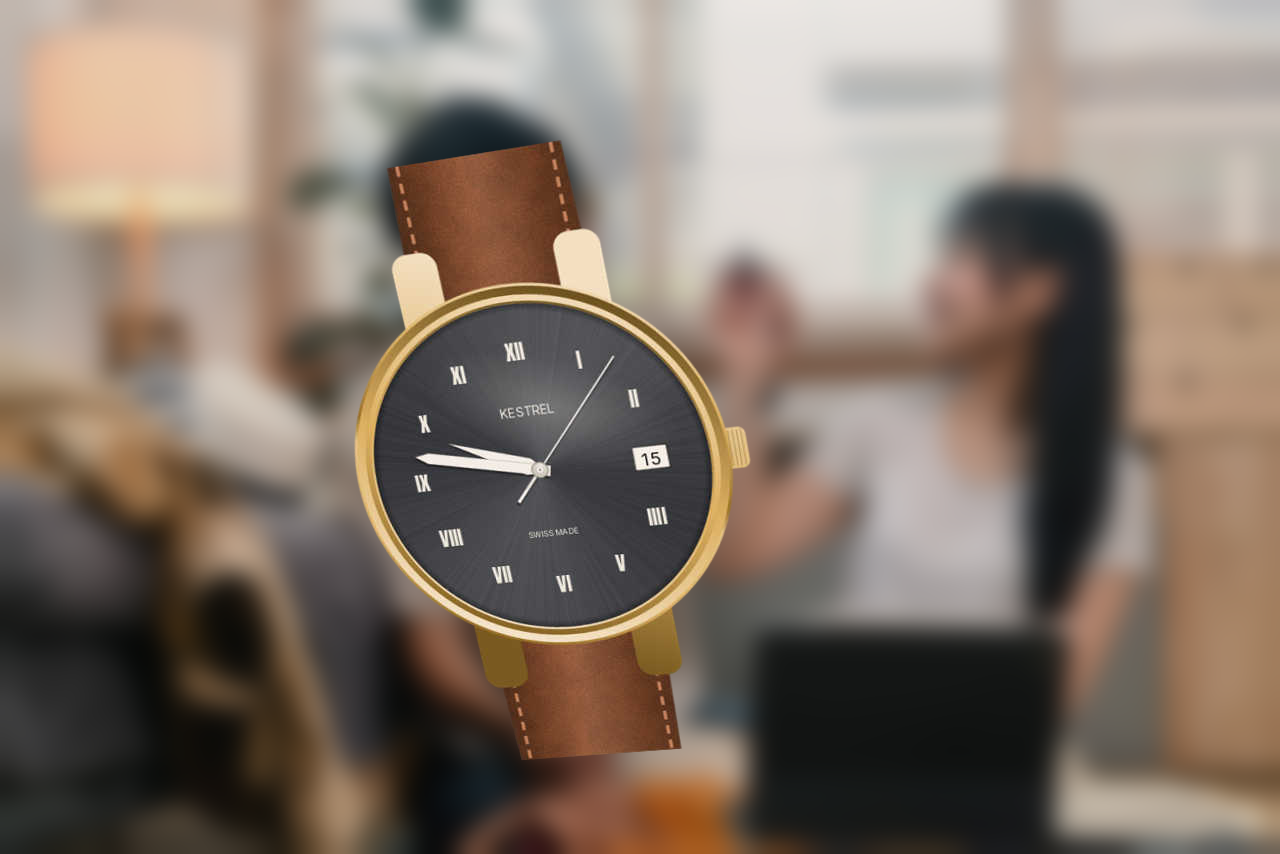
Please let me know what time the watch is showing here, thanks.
9:47:07
